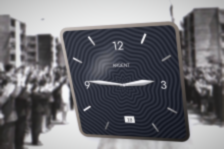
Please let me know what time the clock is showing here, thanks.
2:46
